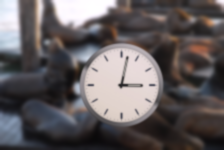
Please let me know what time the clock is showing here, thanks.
3:02
